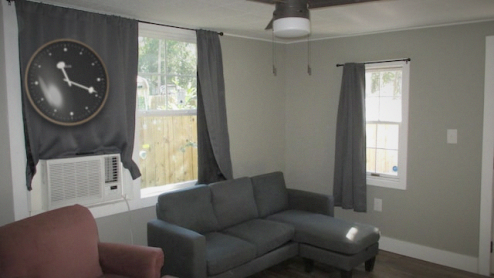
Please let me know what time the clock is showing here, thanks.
11:19
